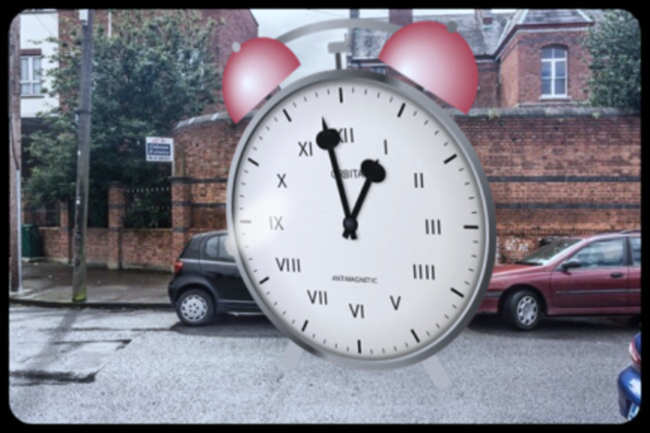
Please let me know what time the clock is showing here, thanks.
12:58
